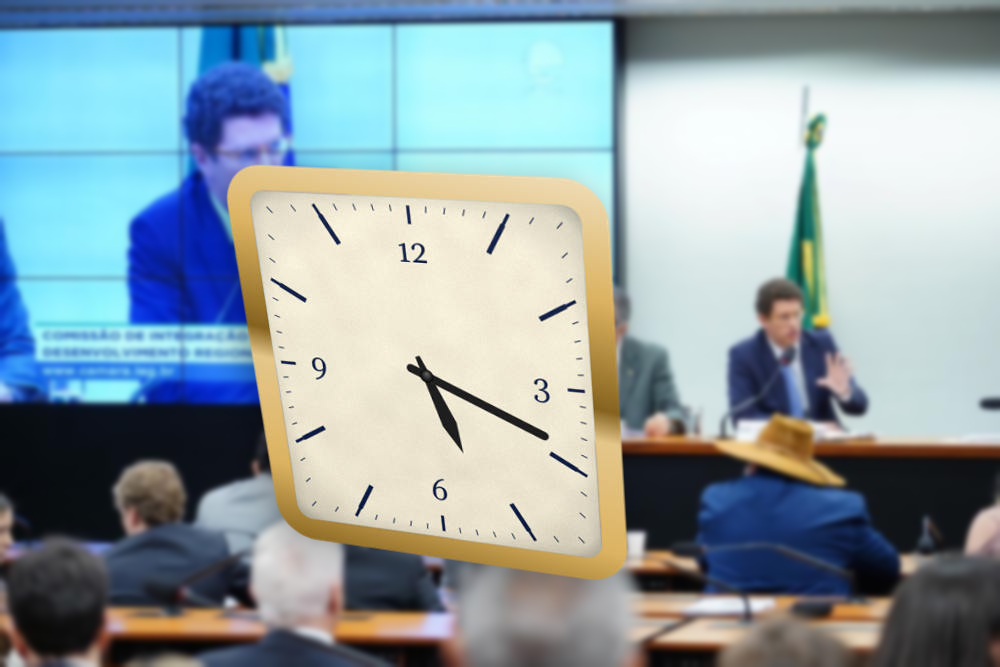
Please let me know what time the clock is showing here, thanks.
5:19
